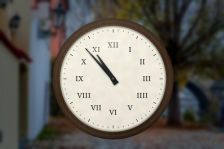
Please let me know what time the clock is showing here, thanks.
10:53
